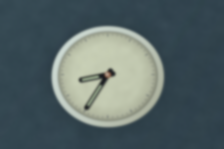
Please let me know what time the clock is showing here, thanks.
8:35
